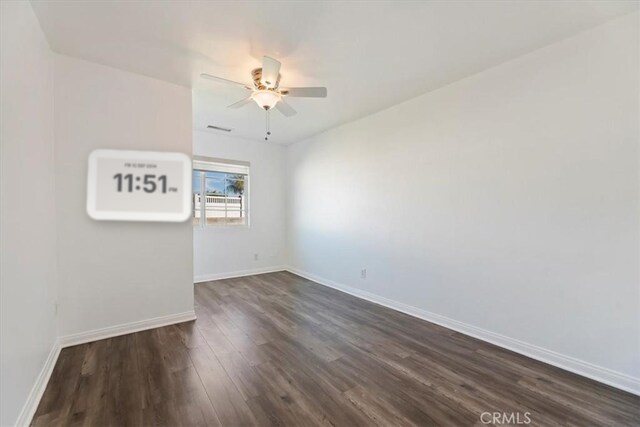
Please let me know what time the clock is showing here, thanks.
11:51
